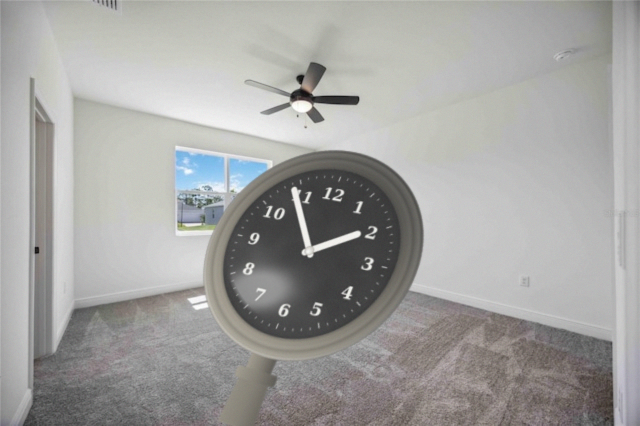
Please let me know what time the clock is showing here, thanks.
1:54
